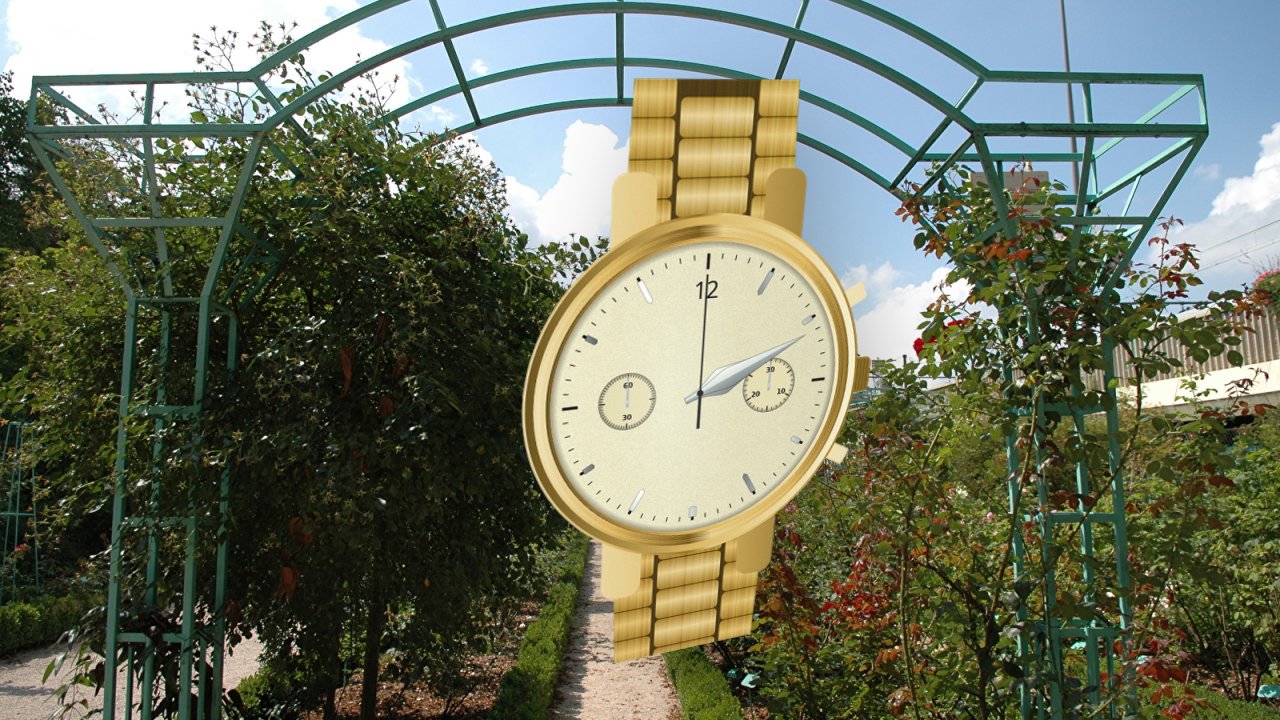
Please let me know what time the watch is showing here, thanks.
2:11
